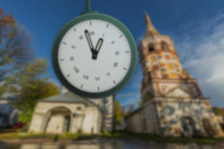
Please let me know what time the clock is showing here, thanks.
12:58
